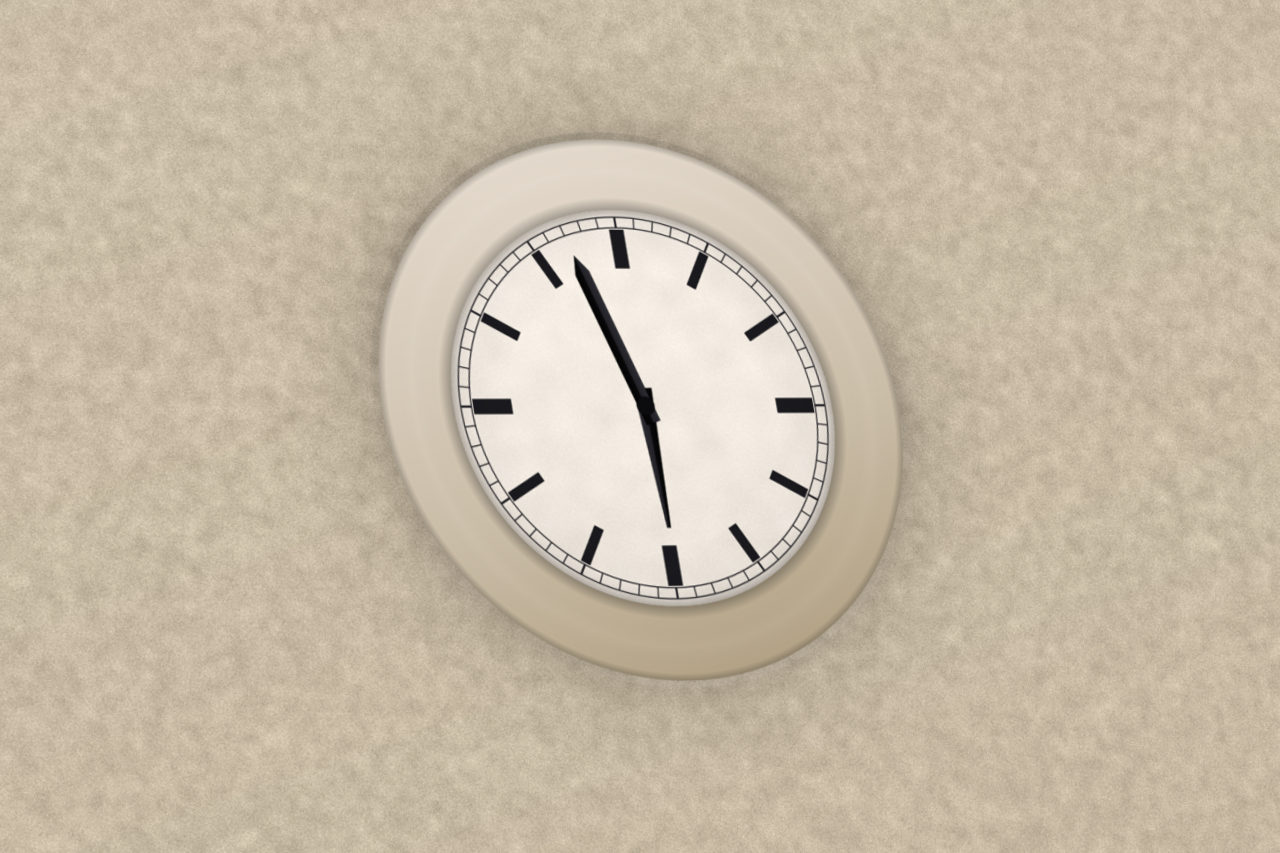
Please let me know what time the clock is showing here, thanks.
5:57
